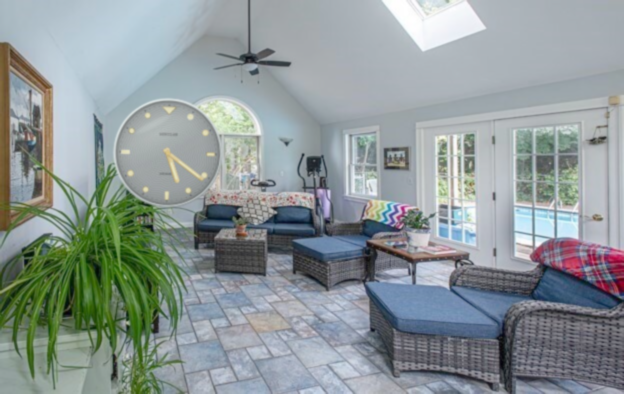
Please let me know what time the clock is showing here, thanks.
5:21
